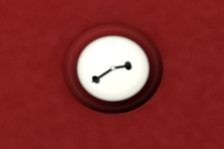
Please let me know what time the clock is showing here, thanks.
2:39
